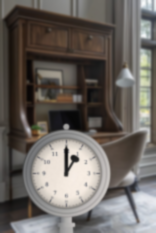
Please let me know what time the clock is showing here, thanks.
1:00
